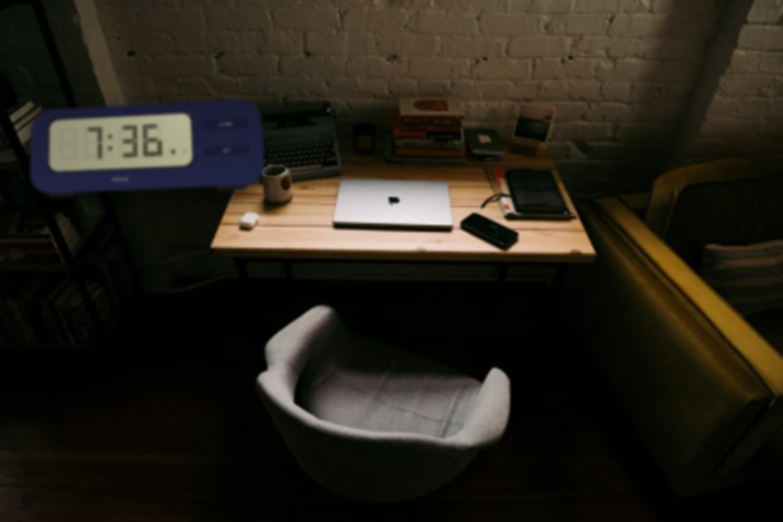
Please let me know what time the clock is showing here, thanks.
7:36
